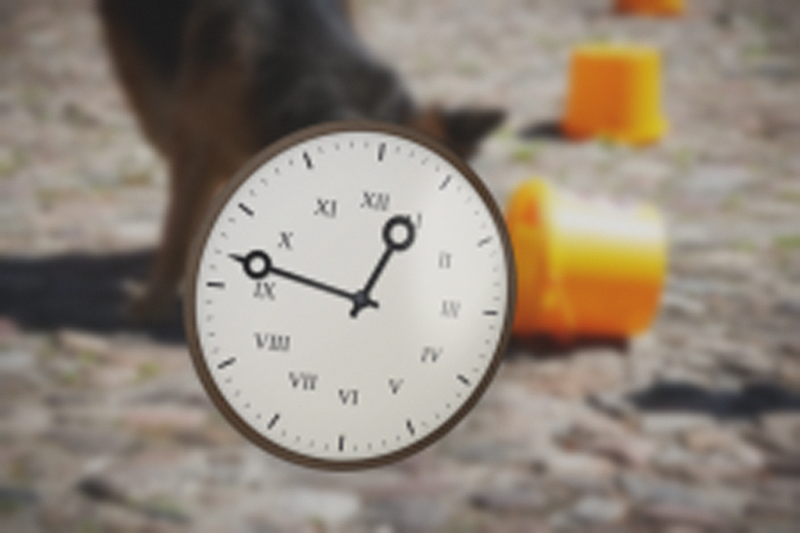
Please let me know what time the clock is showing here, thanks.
12:47
